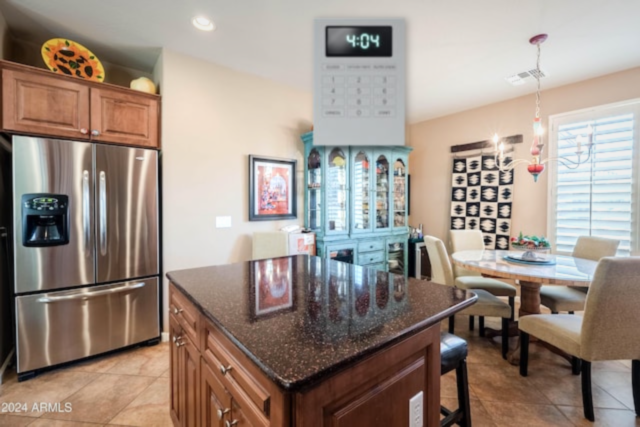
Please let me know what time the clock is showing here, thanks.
4:04
